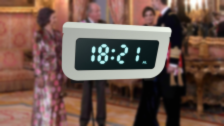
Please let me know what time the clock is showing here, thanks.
18:21
